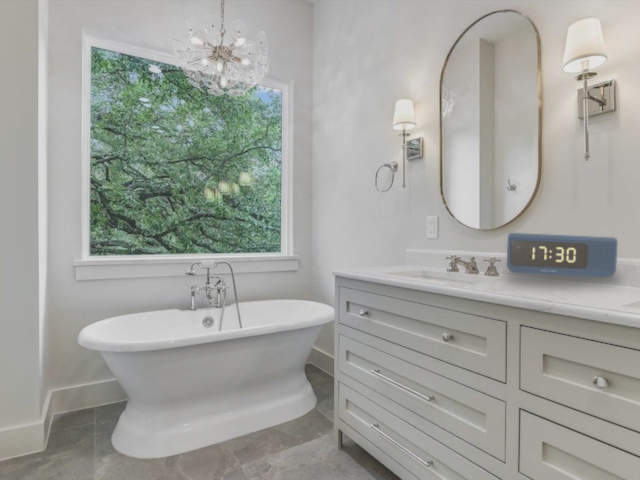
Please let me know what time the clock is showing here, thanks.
17:30
